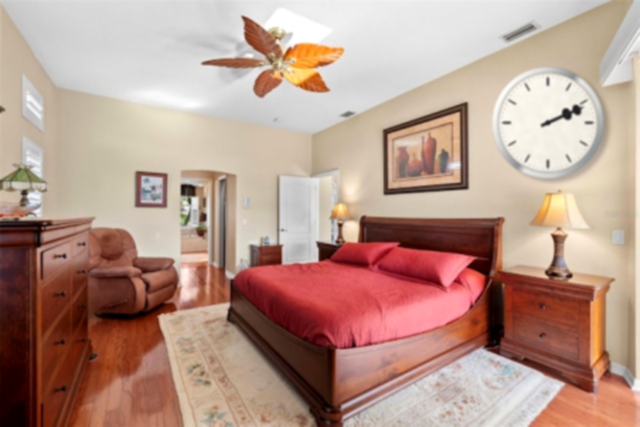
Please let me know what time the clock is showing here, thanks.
2:11
